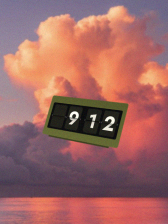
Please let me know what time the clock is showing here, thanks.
9:12
